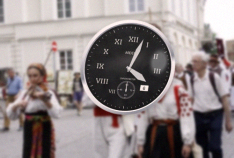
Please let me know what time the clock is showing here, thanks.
4:03
